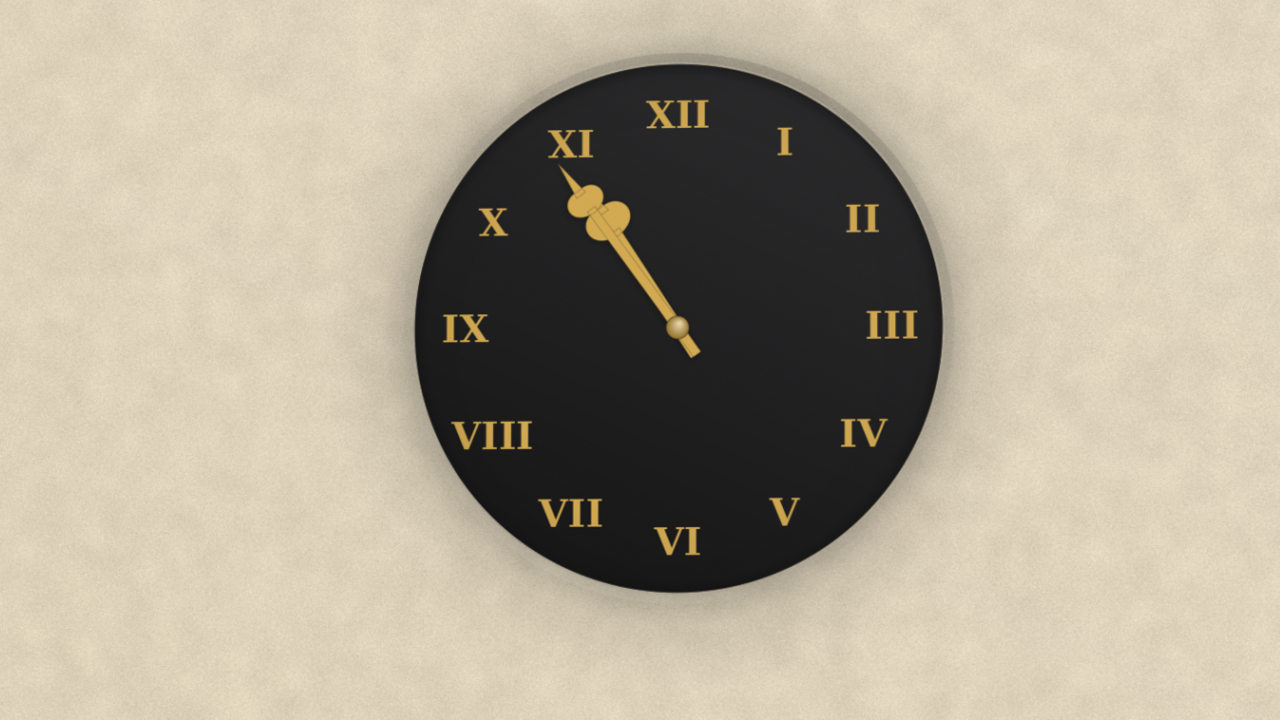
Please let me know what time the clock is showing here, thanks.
10:54
